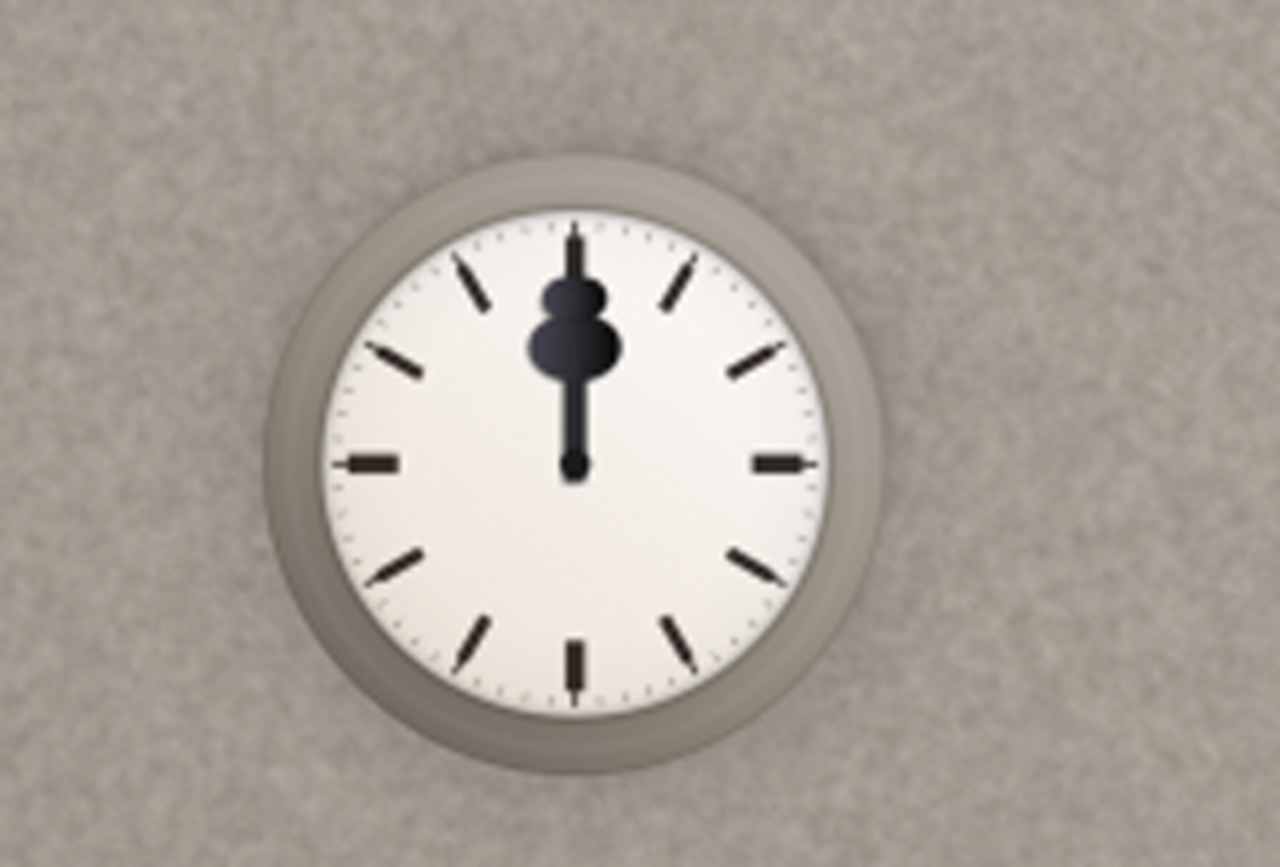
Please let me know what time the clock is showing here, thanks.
12:00
